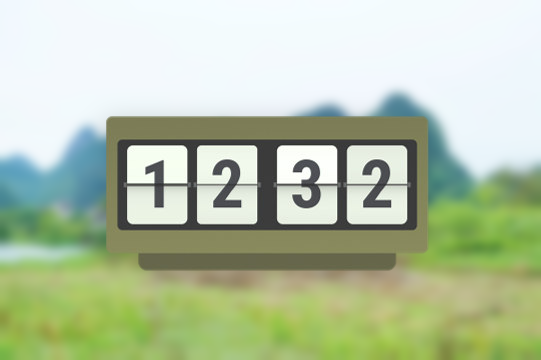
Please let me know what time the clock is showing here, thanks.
12:32
